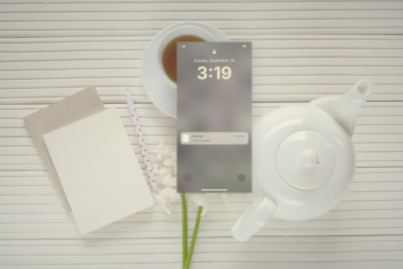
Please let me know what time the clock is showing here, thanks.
3:19
